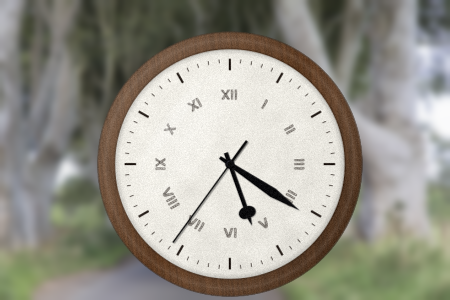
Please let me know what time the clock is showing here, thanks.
5:20:36
